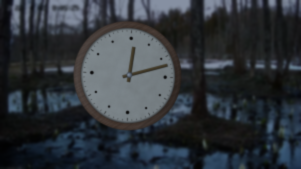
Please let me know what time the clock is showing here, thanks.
12:12
